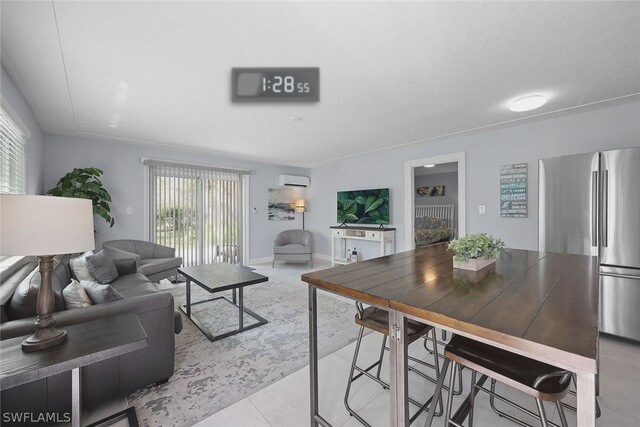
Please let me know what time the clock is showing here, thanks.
1:28
